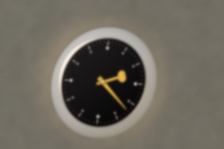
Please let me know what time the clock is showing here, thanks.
2:22
